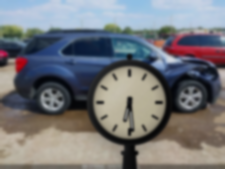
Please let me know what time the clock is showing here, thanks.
6:29
